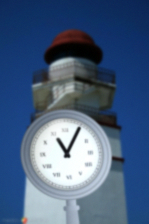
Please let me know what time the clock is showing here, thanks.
11:05
